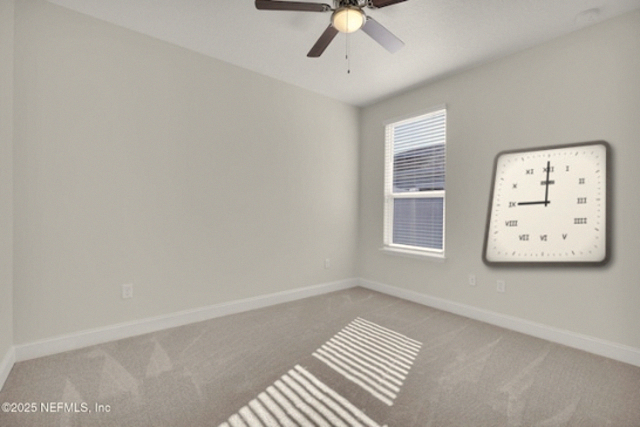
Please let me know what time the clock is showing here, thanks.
9:00
